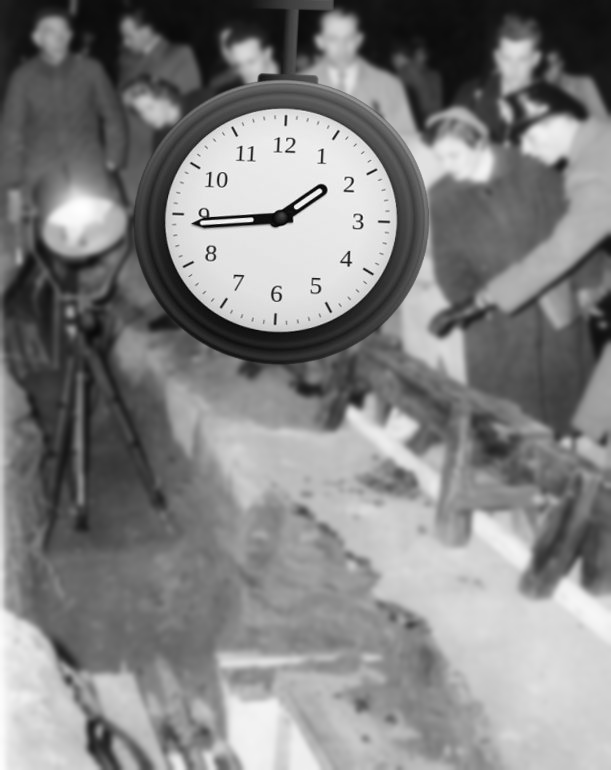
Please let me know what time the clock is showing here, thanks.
1:44
